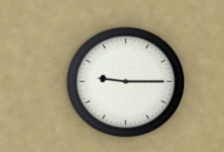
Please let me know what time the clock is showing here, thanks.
9:15
